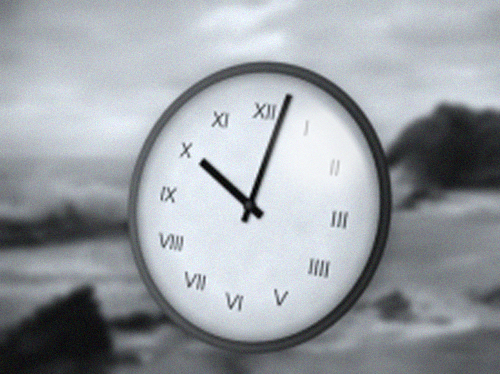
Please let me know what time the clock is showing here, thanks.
10:02
